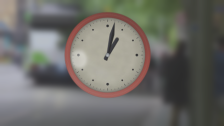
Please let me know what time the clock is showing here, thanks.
1:02
